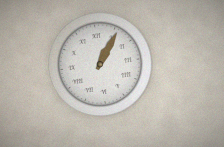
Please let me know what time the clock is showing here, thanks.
1:06
